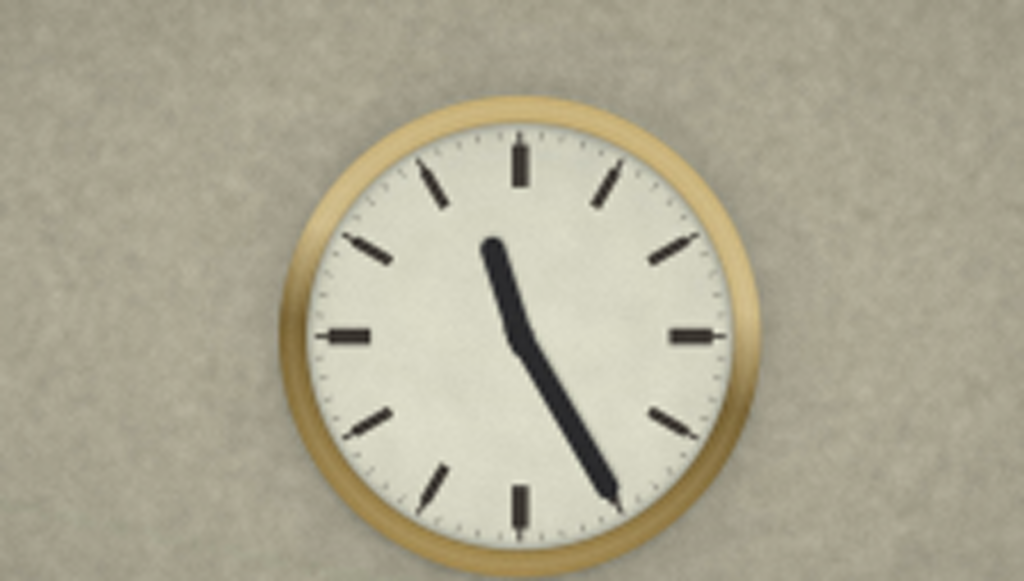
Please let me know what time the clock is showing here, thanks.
11:25
